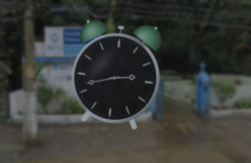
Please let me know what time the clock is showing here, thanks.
2:42
